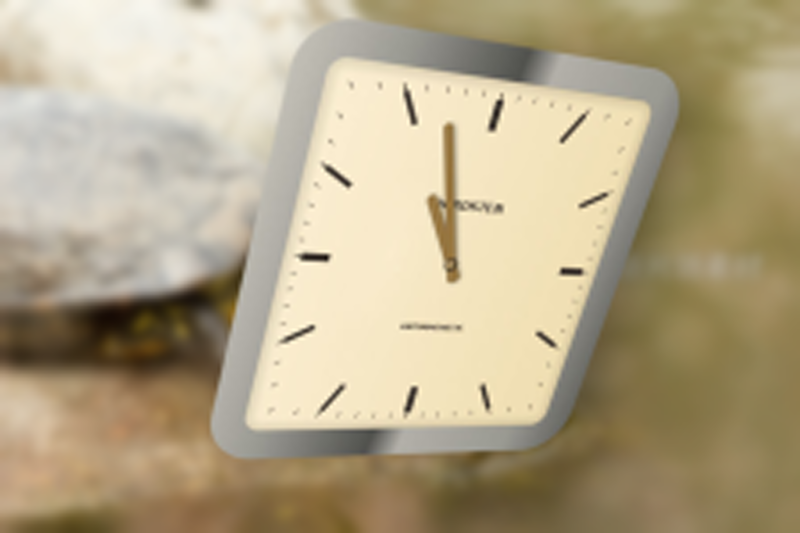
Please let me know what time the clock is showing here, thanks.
10:57
